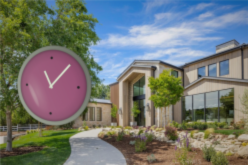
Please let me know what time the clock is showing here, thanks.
11:07
